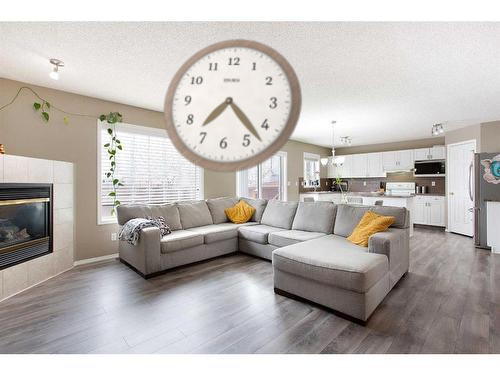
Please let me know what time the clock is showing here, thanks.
7:23
